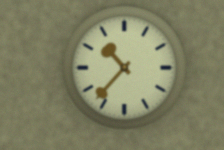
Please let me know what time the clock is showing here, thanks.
10:37
